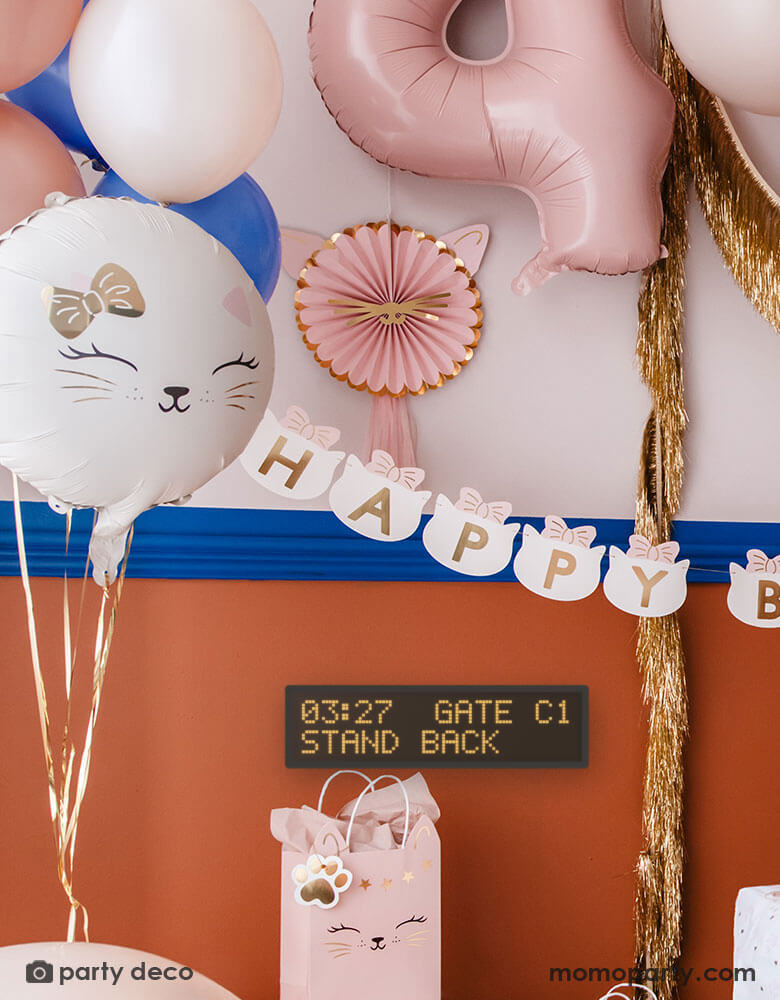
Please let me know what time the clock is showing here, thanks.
3:27
